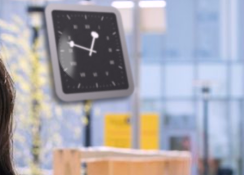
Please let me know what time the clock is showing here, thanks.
12:48
